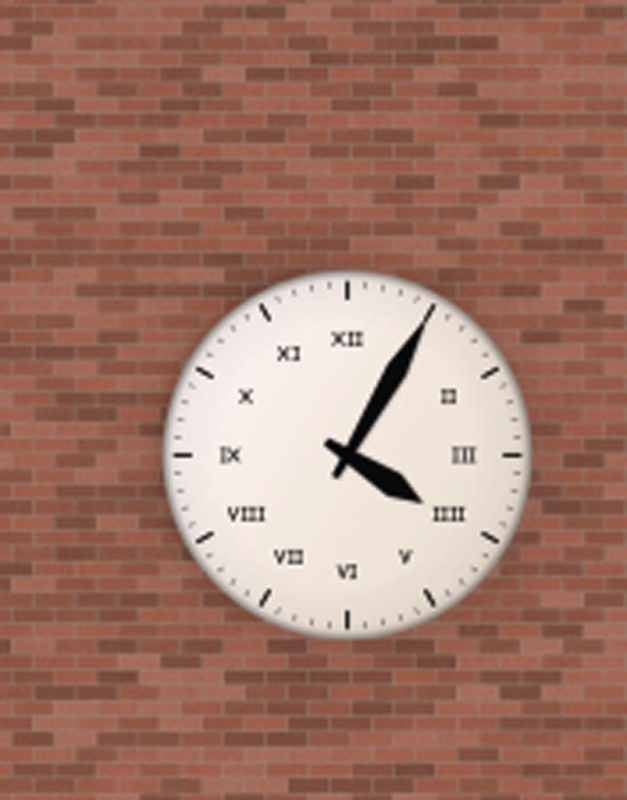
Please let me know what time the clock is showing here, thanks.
4:05
